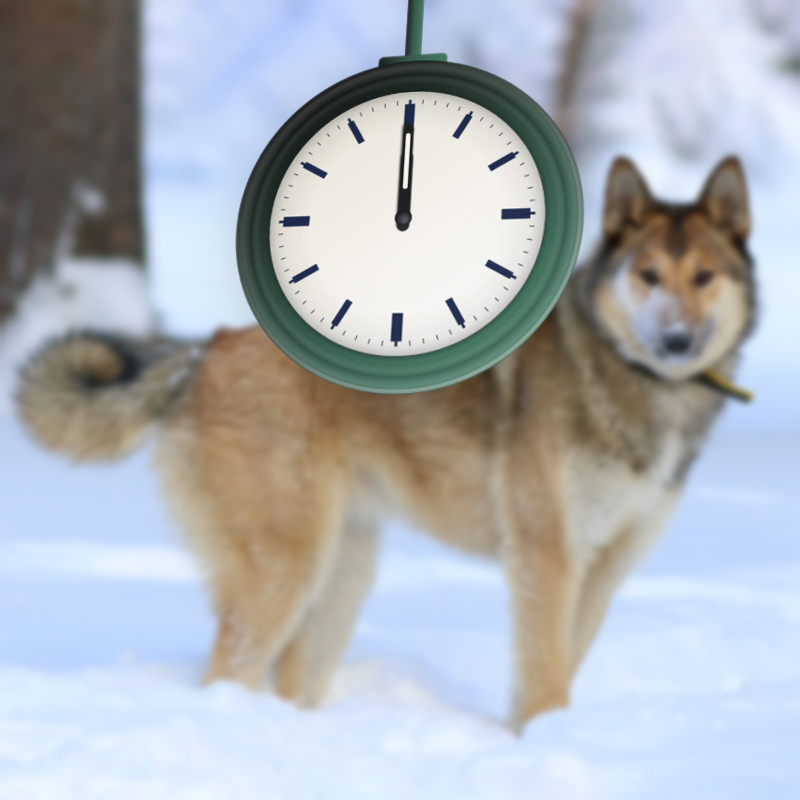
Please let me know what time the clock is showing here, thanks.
12:00
